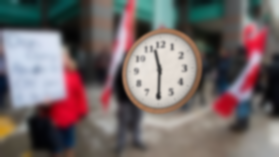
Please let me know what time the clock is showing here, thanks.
11:30
